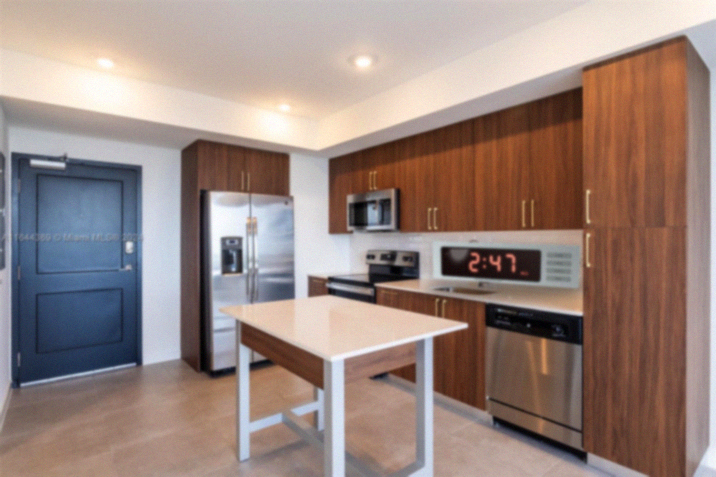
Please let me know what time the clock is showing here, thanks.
2:47
